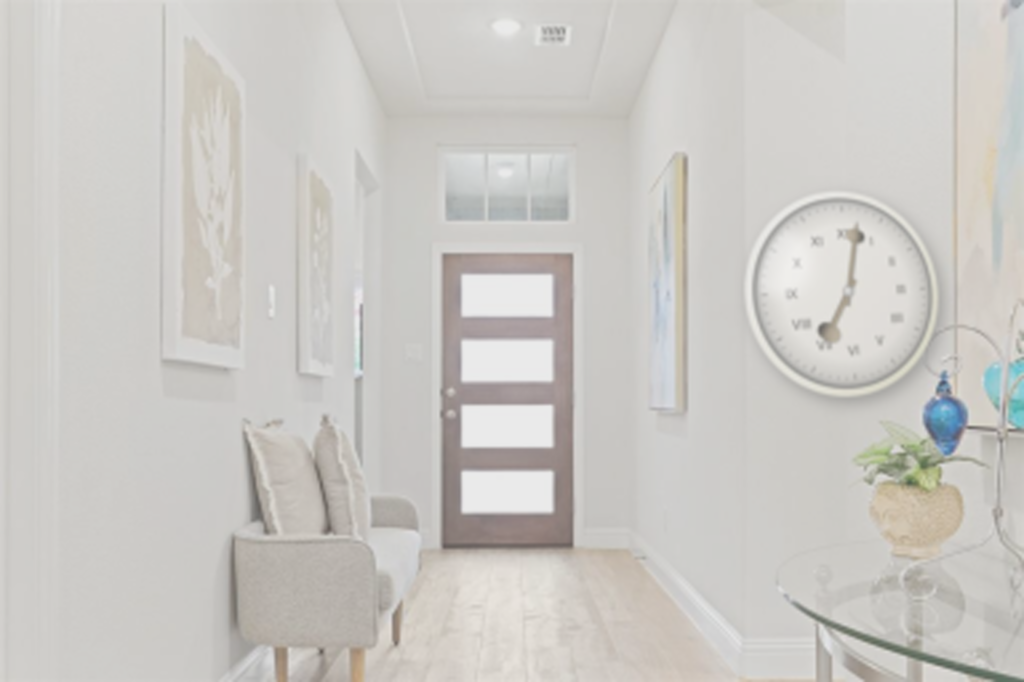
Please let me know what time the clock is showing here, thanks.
7:02
